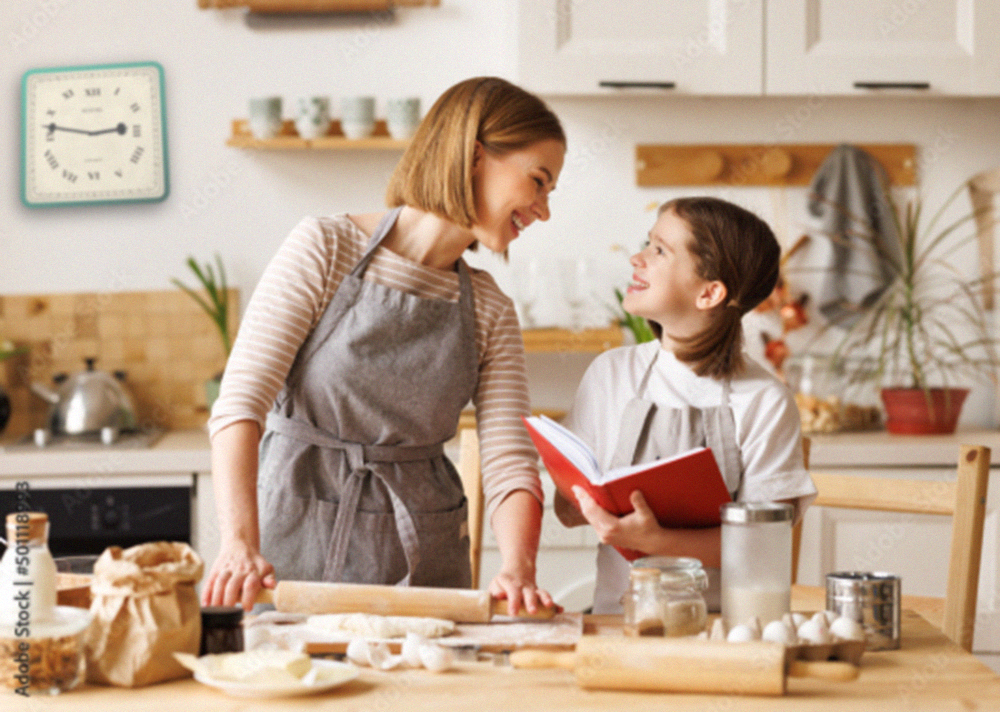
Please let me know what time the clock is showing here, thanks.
2:47
